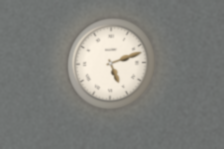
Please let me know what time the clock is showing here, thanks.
5:12
